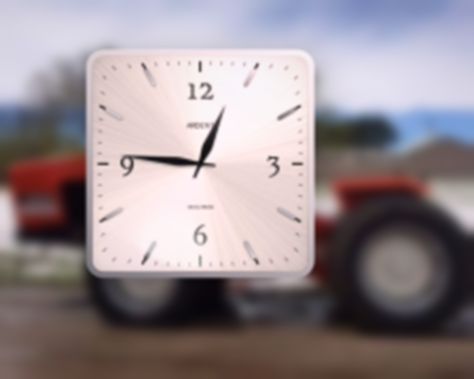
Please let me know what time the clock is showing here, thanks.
12:46
